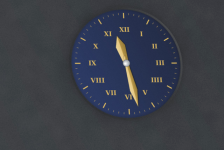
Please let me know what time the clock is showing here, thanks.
11:28
